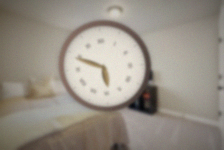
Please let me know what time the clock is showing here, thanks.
5:49
